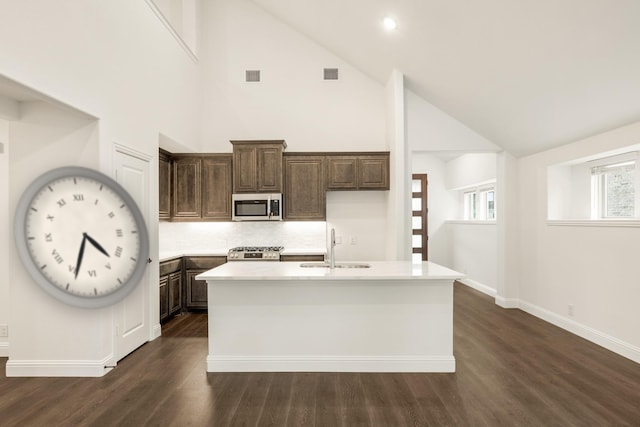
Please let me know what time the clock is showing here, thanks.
4:34
